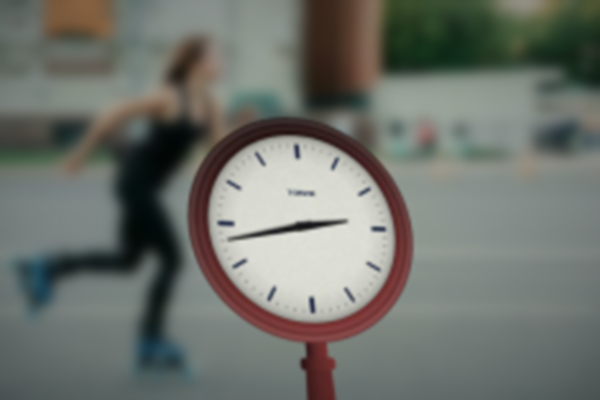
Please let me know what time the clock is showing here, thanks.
2:43
